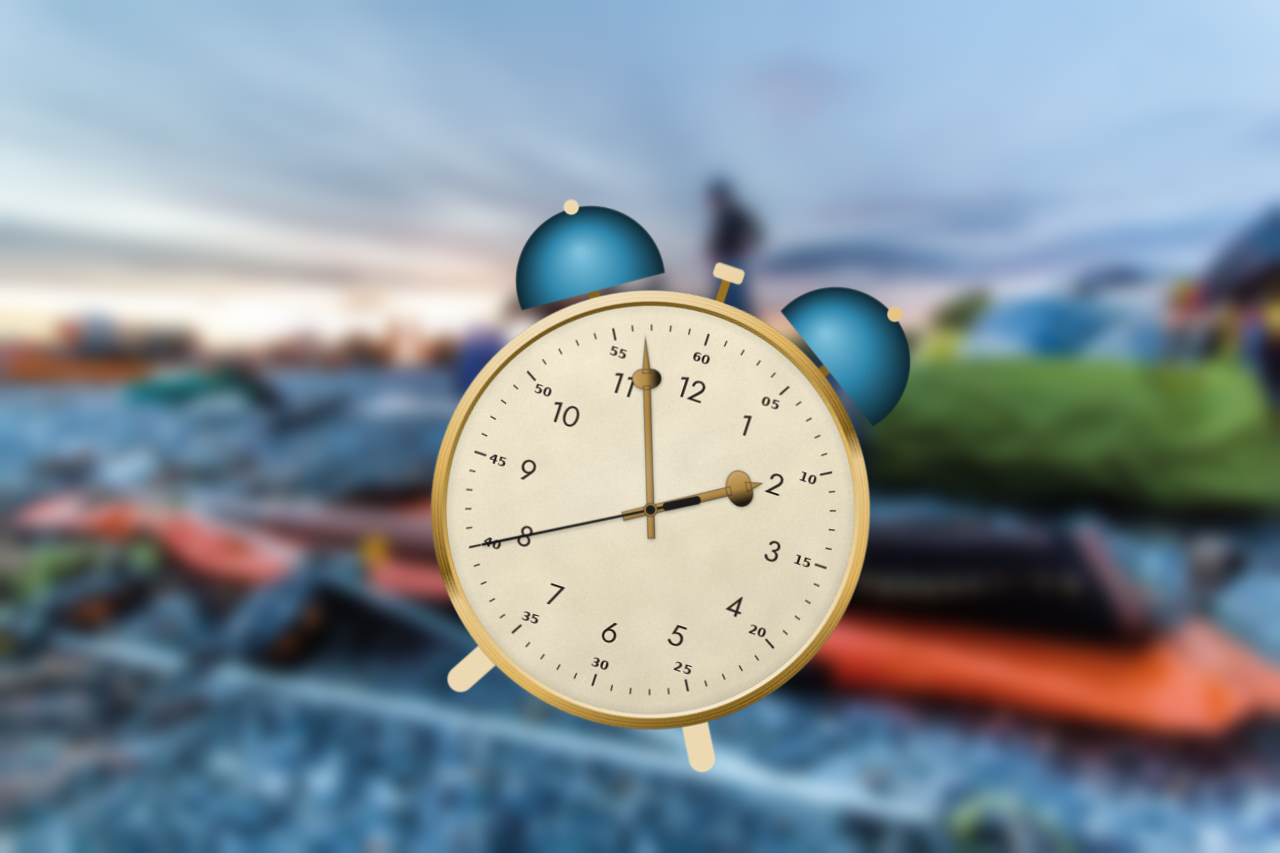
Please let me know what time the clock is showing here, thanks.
1:56:40
